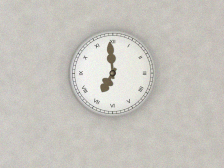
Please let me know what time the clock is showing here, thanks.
6:59
